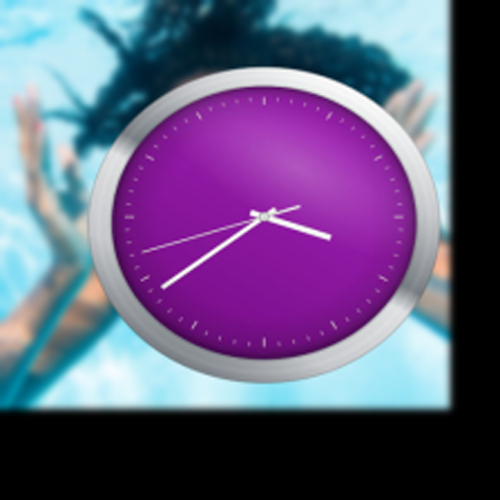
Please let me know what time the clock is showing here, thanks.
3:38:42
